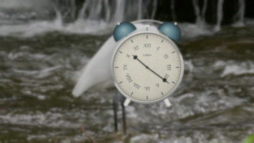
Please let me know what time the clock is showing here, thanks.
10:21
